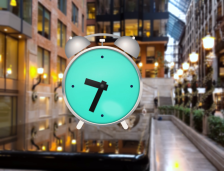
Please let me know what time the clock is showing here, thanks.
9:34
